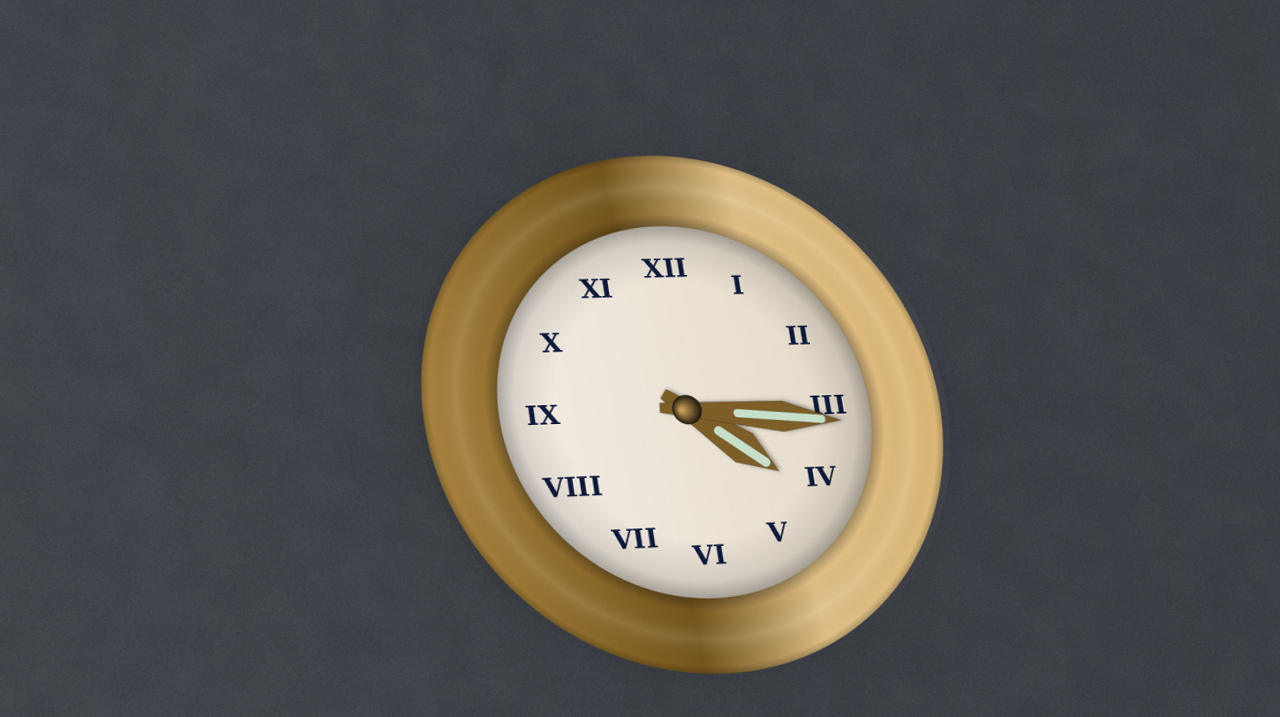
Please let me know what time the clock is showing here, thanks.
4:16
